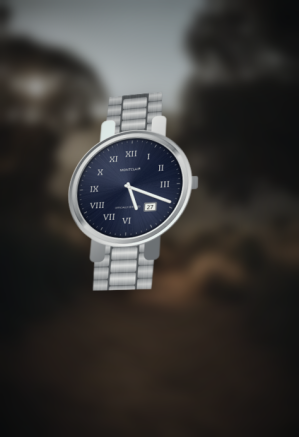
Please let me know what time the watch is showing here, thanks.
5:19
